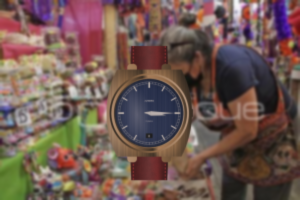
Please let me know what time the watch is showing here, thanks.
3:15
